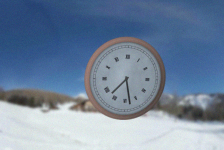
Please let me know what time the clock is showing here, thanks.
7:28
